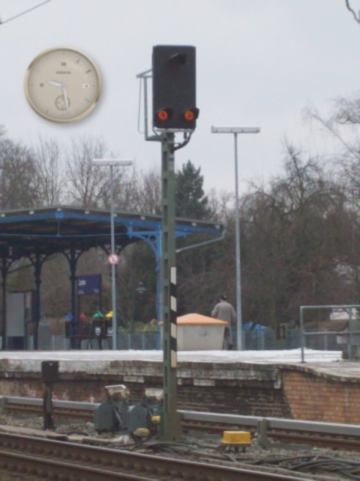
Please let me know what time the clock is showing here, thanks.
9:28
